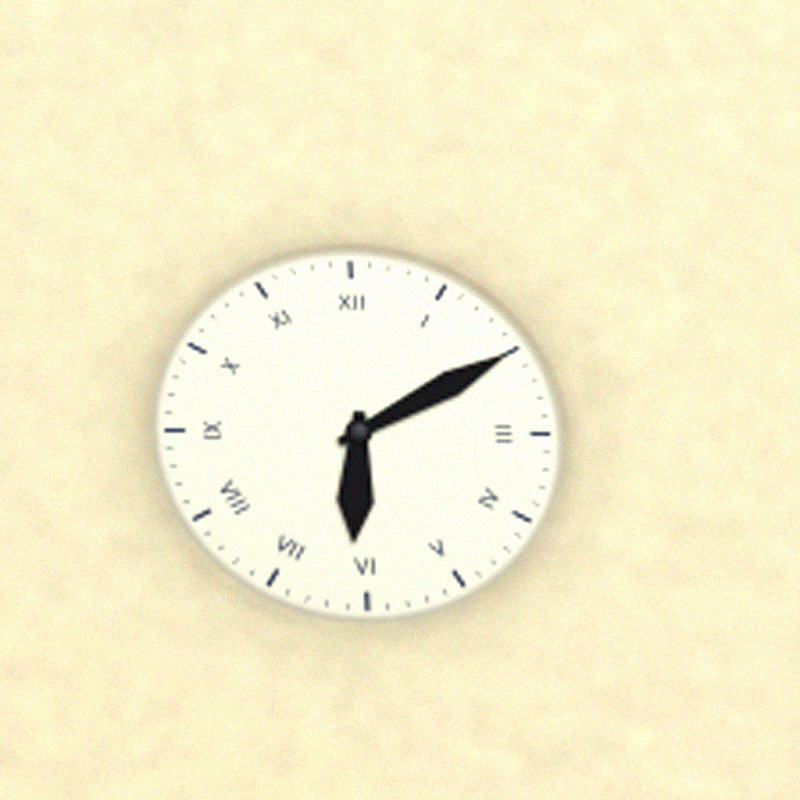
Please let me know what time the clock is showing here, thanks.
6:10
